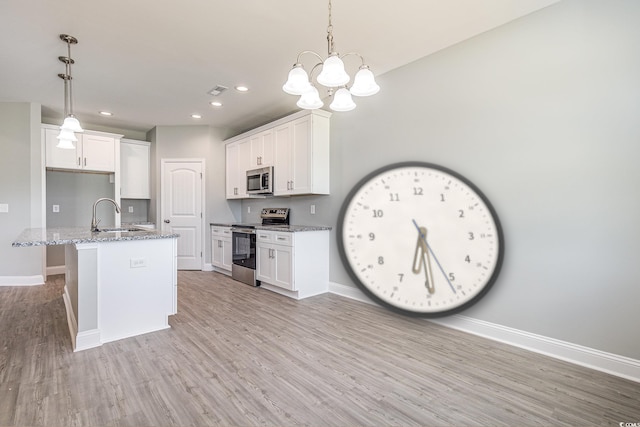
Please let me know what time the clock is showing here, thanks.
6:29:26
